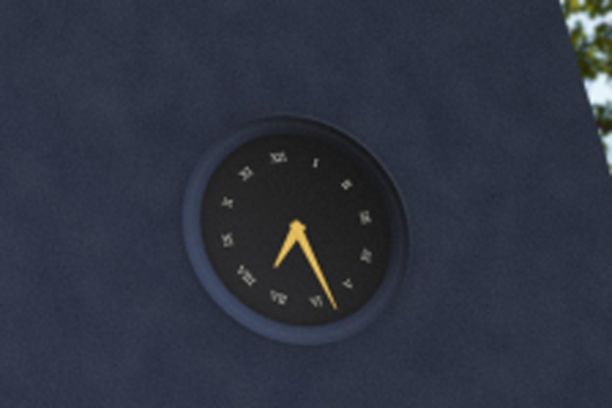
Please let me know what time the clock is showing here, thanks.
7:28
